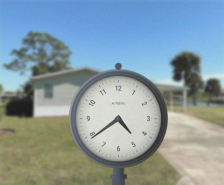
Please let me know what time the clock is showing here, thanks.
4:39
